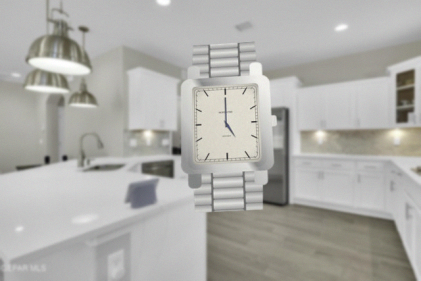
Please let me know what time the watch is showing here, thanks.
5:00
